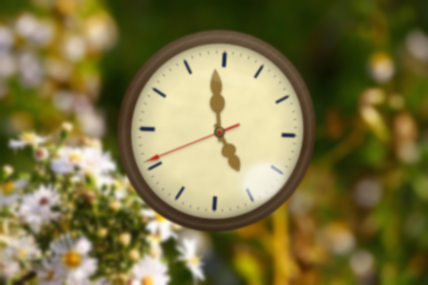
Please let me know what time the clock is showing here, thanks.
4:58:41
